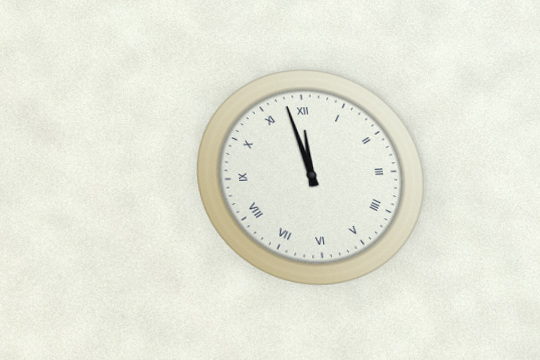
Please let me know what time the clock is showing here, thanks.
11:58
